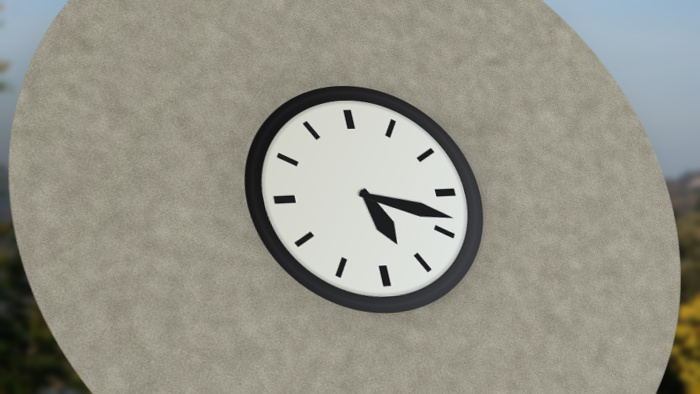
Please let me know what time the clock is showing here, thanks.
5:18
